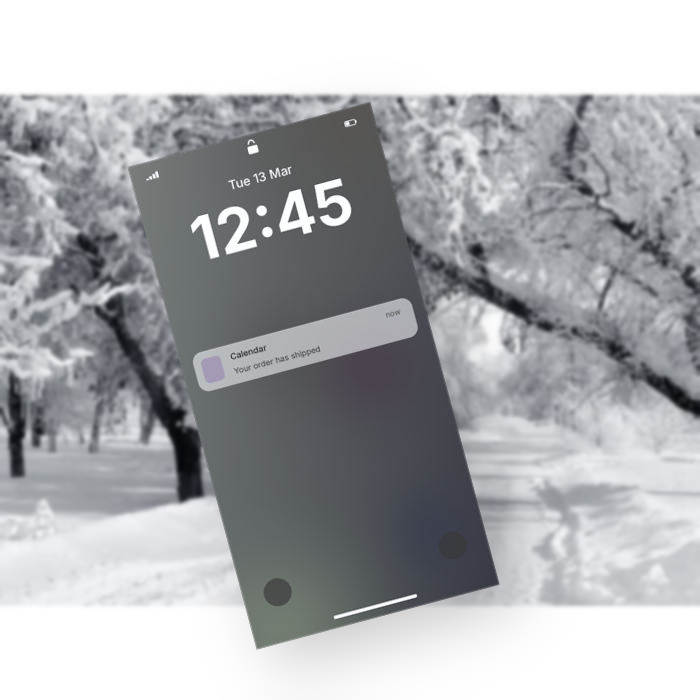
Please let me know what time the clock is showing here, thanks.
12:45
